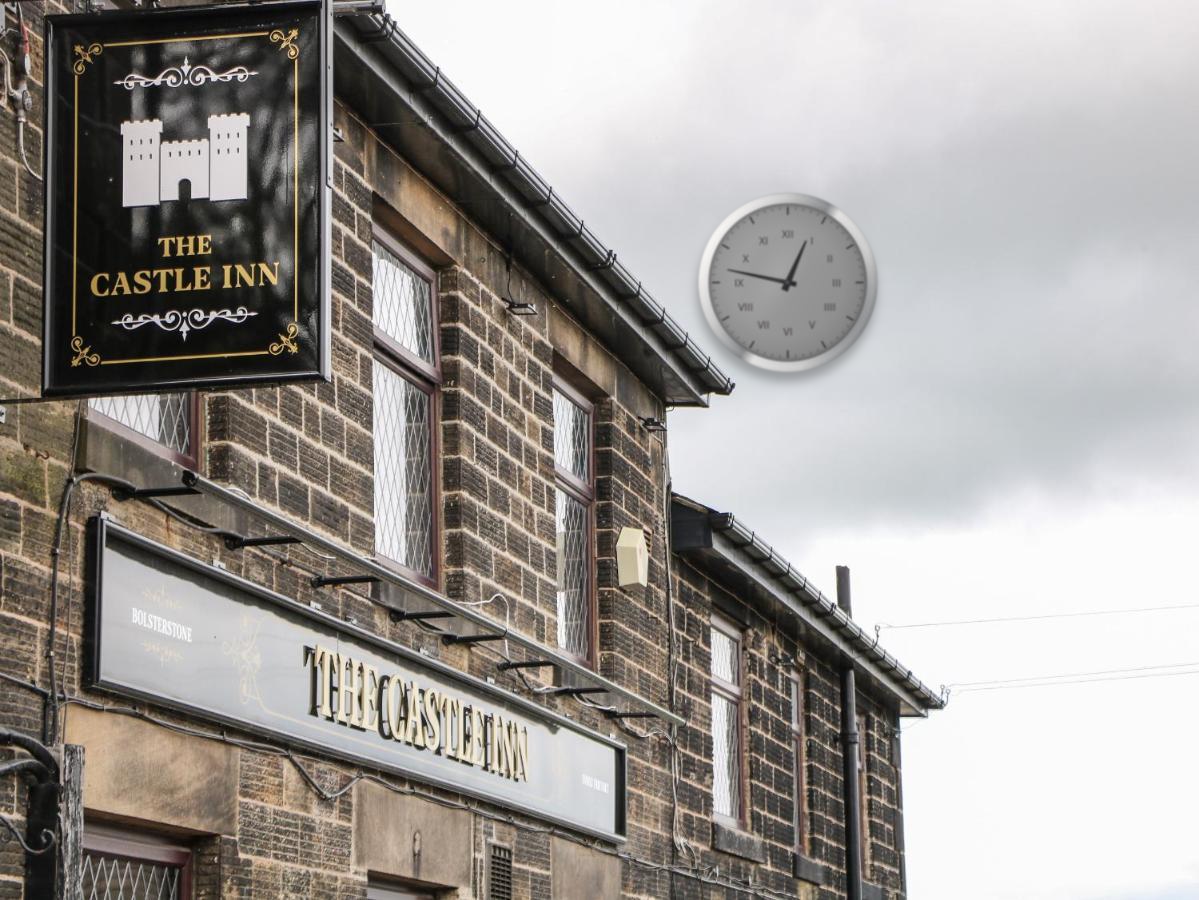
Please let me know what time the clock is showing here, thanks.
12:47
